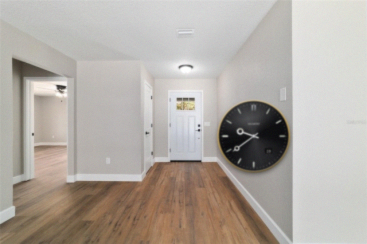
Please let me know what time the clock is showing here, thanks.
9:39
